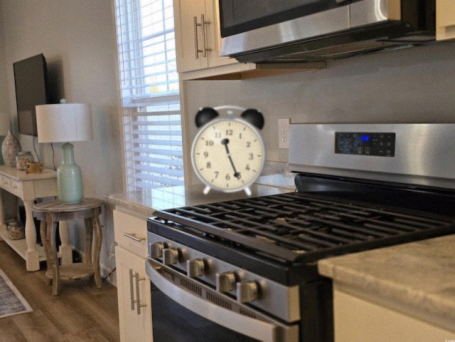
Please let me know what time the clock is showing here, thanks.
11:26
